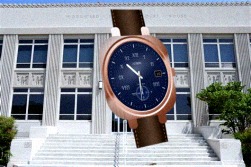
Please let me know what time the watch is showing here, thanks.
10:31
